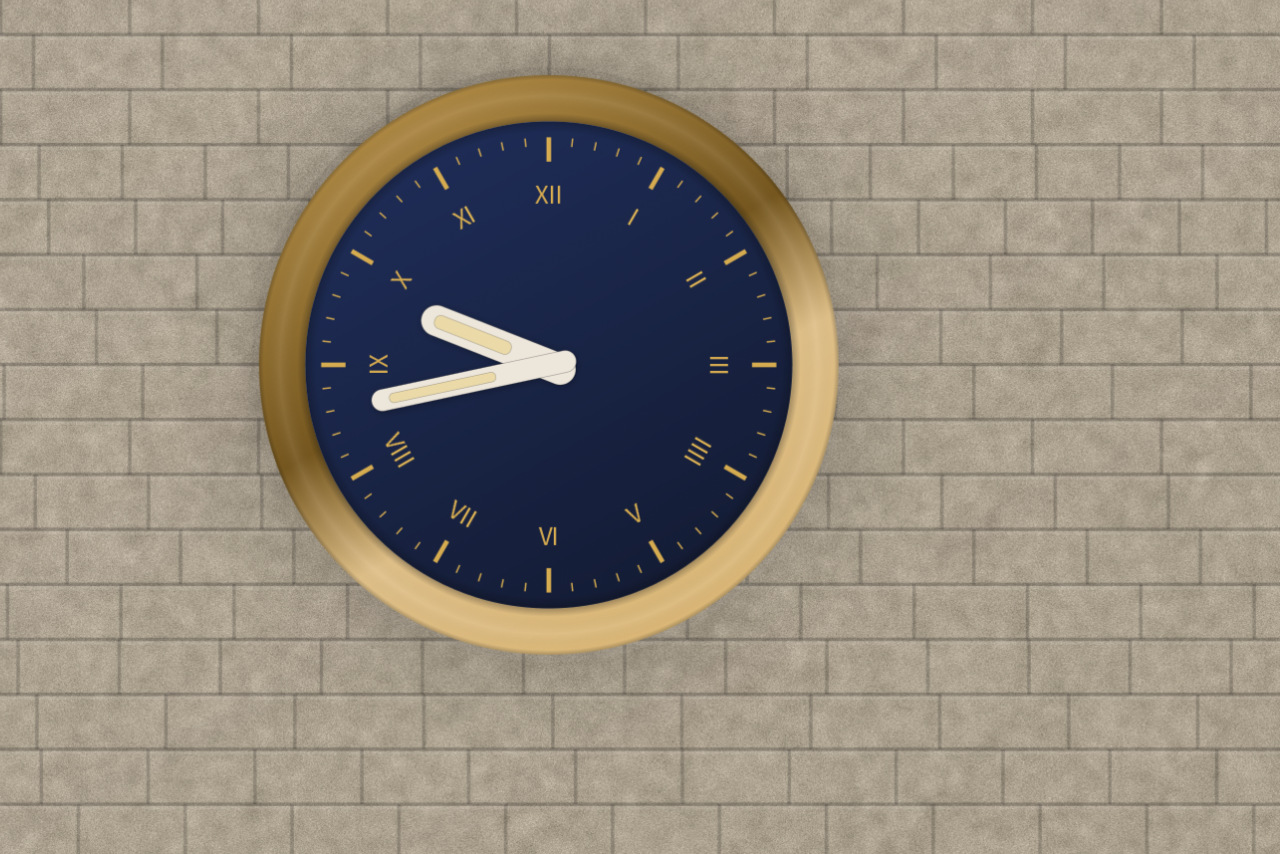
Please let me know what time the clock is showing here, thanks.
9:43
